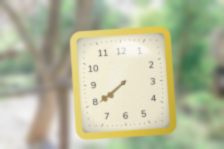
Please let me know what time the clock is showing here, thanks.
7:39
